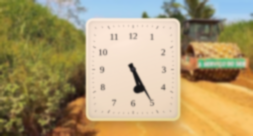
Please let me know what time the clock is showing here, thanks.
5:25
